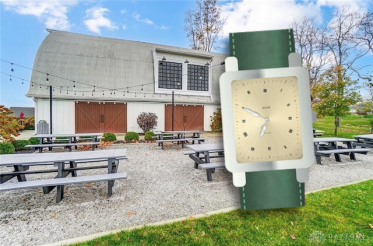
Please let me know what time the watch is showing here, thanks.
6:50
